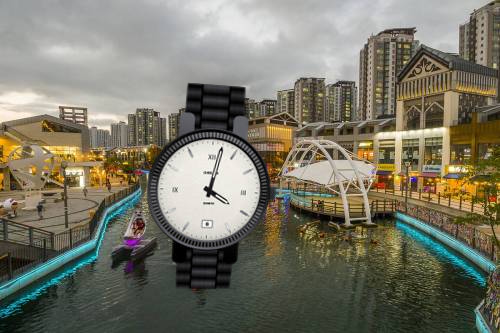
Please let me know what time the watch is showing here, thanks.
4:02
